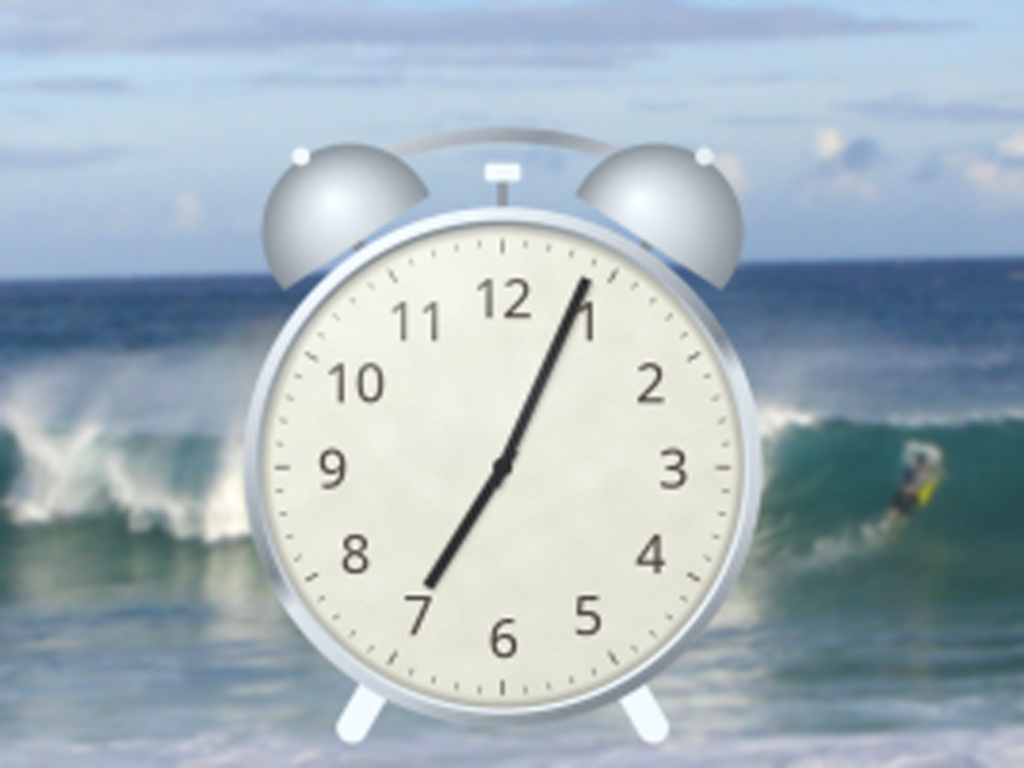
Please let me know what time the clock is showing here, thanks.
7:04
